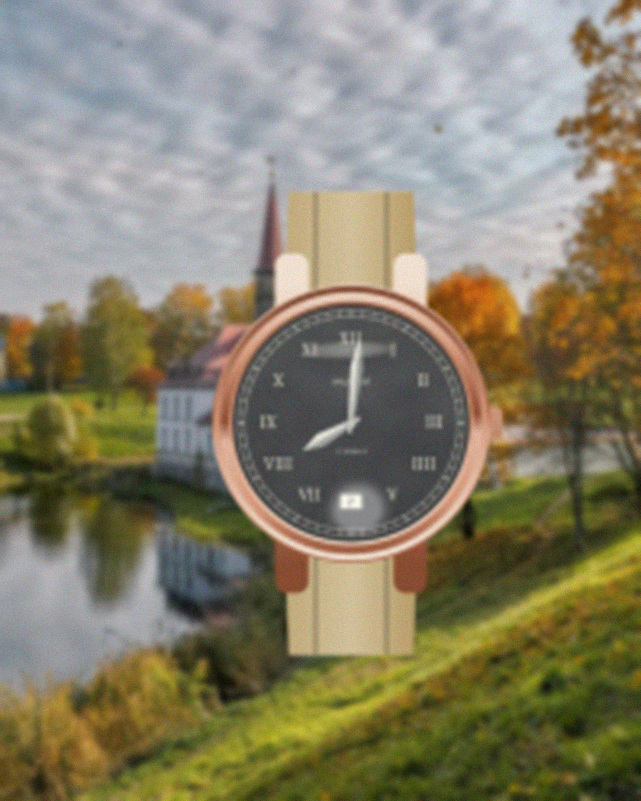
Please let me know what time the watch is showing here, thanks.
8:01
